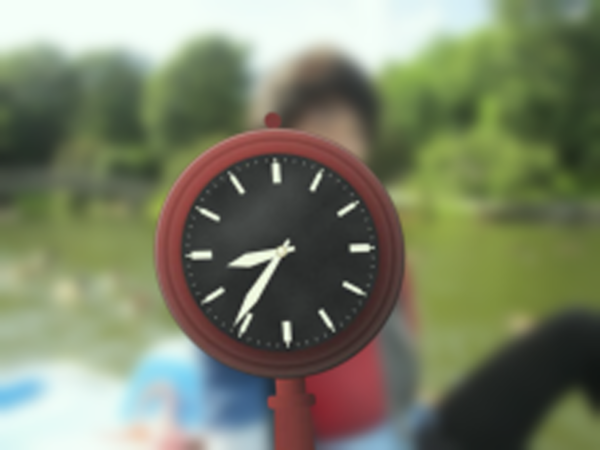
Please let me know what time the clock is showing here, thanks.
8:36
